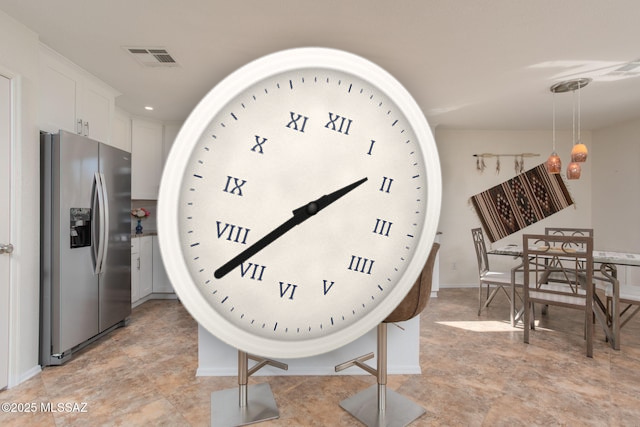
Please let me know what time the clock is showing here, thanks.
1:37
